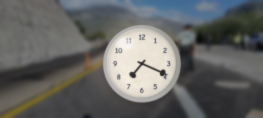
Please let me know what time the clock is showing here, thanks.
7:19
